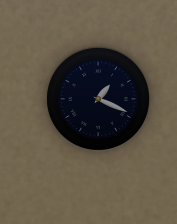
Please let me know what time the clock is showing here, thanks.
1:19
